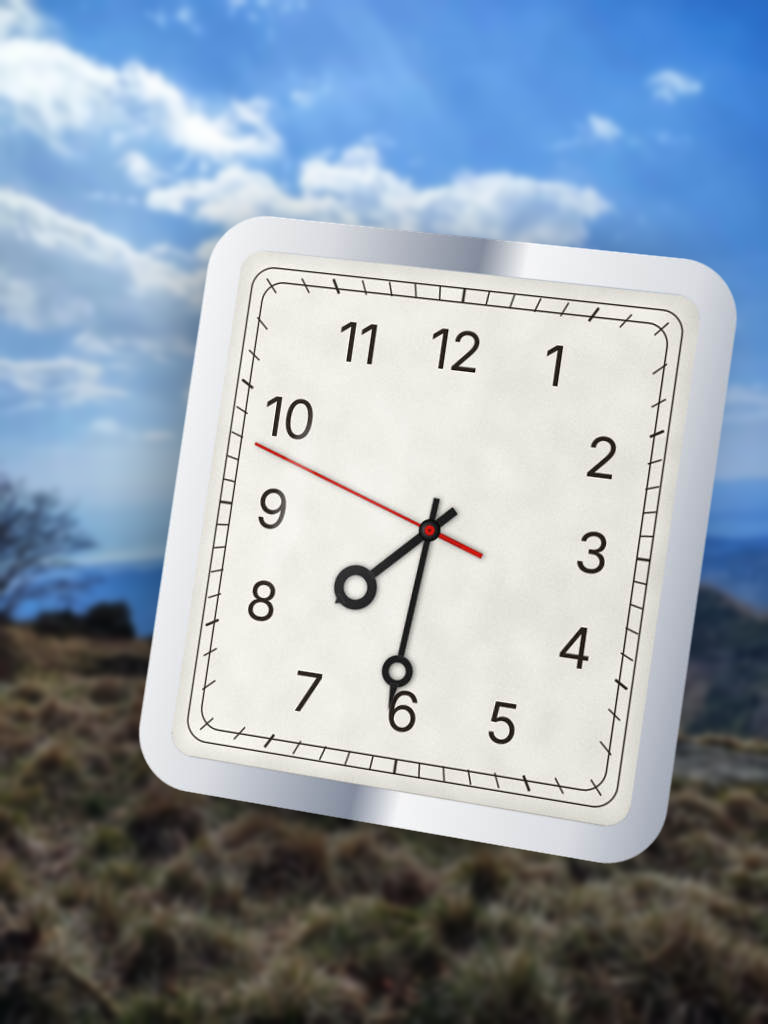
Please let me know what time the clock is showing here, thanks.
7:30:48
